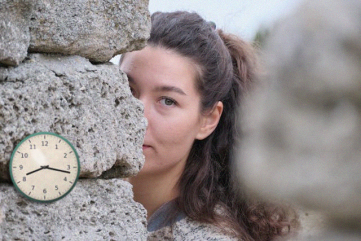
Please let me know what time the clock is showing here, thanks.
8:17
